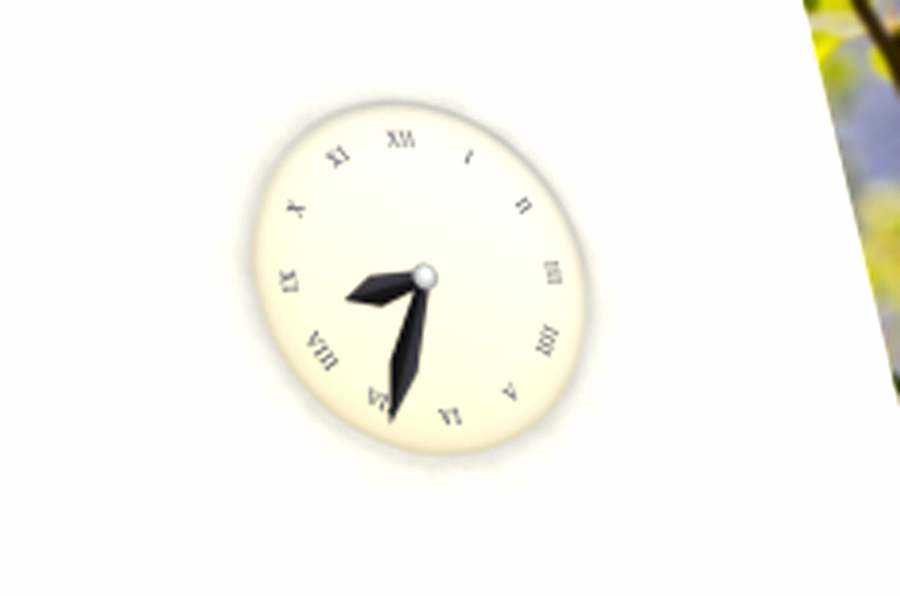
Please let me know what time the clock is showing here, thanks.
8:34
